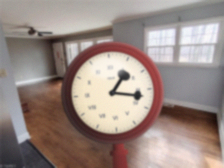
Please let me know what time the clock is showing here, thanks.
1:17
